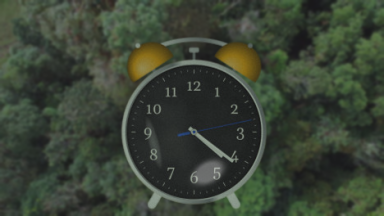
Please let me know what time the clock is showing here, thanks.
4:21:13
